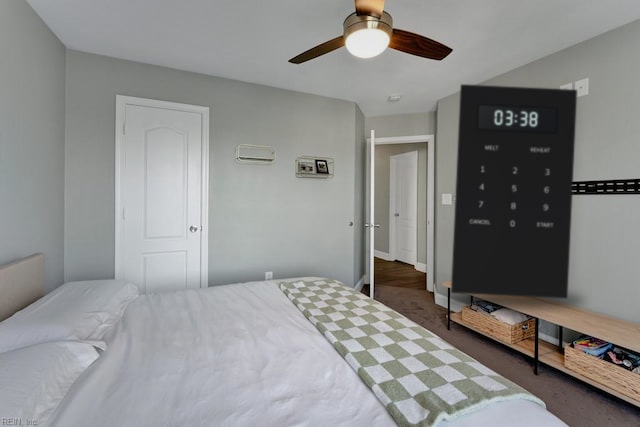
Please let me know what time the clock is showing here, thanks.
3:38
